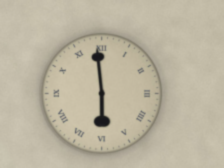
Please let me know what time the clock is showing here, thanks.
5:59
